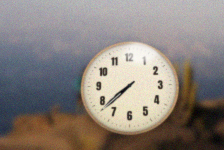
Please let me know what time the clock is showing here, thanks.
7:38
